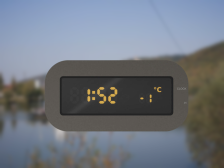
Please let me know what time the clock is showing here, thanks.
1:52
